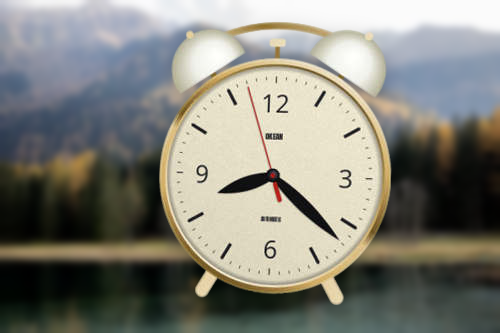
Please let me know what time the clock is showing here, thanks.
8:21:57
